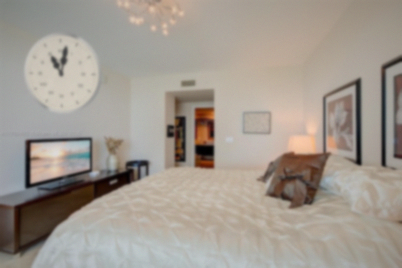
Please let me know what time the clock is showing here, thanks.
11:02
